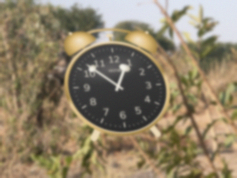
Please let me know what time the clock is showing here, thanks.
12:52
